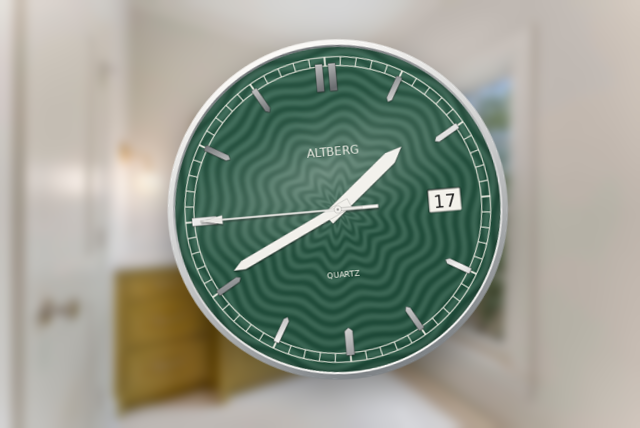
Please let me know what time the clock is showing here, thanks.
1:40:45
